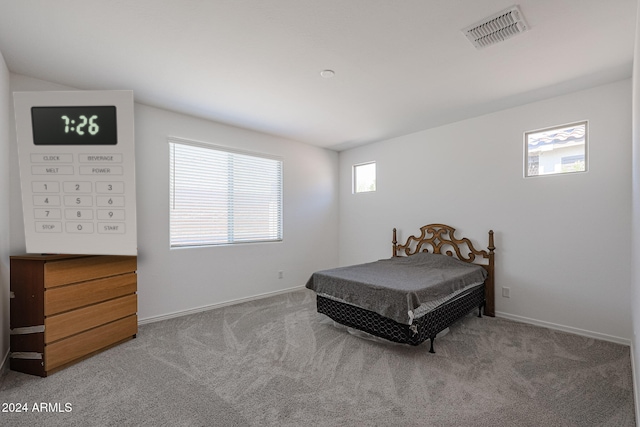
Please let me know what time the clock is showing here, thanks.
7:26
